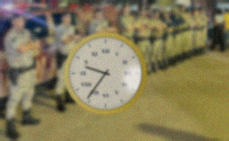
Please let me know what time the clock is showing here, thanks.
9:36
